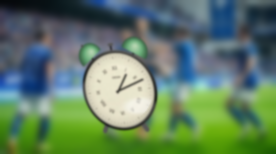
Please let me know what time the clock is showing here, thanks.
1:12
